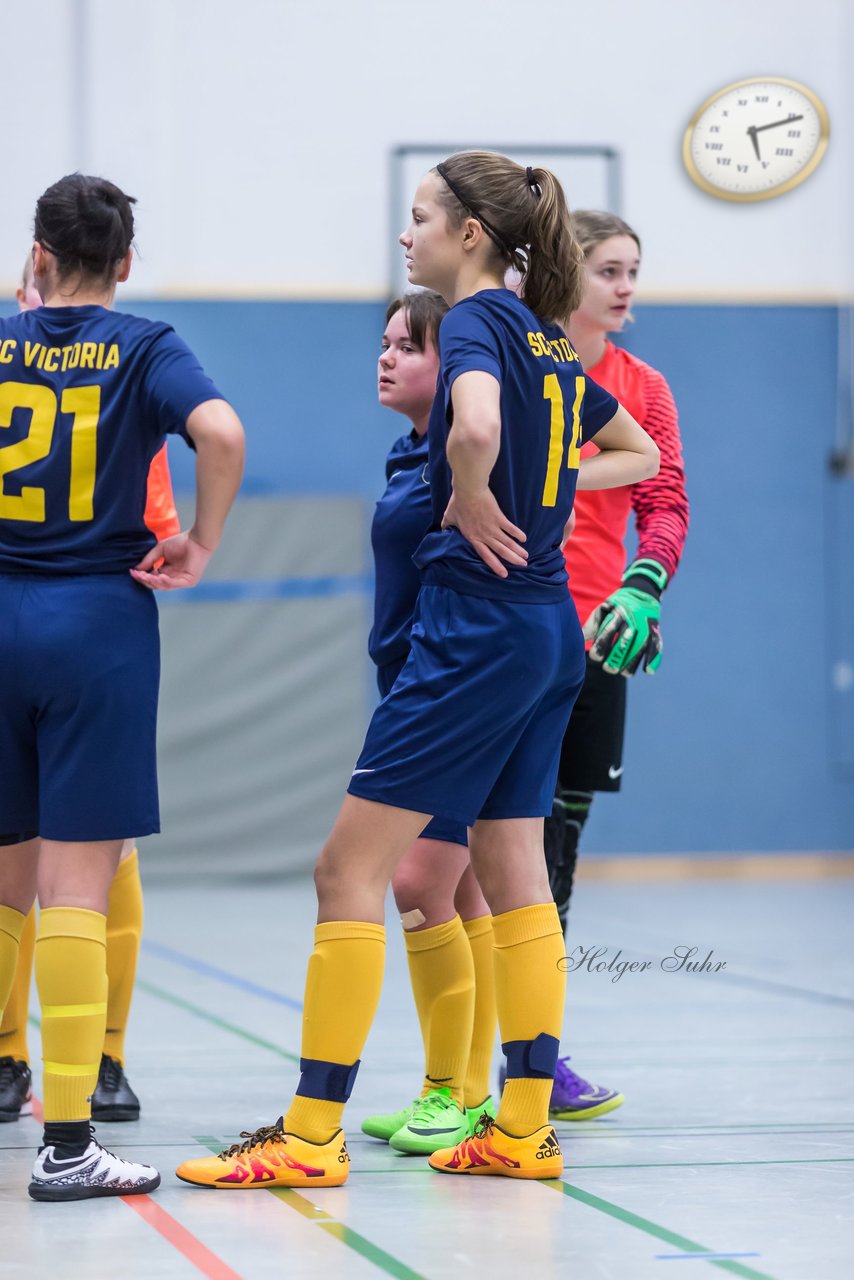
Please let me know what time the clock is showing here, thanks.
5:11
